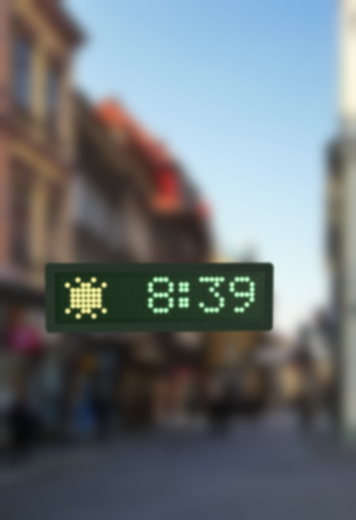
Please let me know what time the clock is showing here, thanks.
8:39
